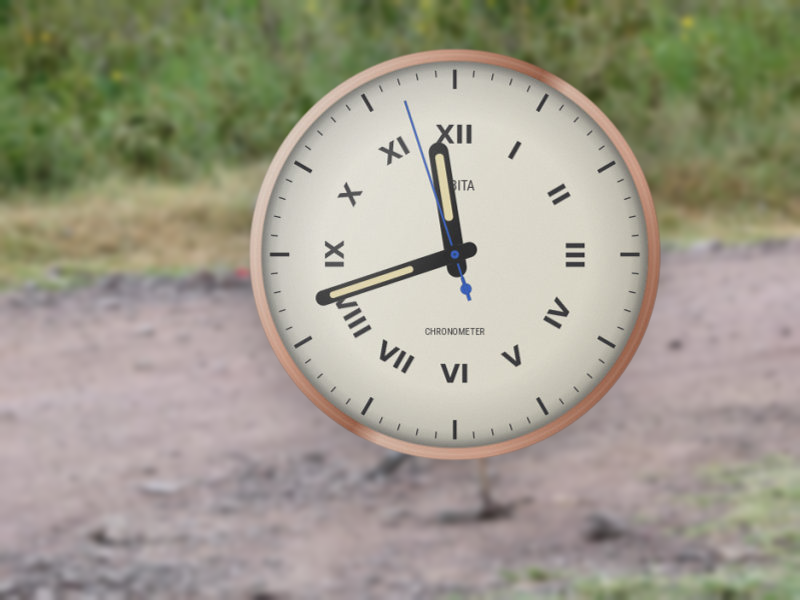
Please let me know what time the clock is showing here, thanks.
11:41:57
